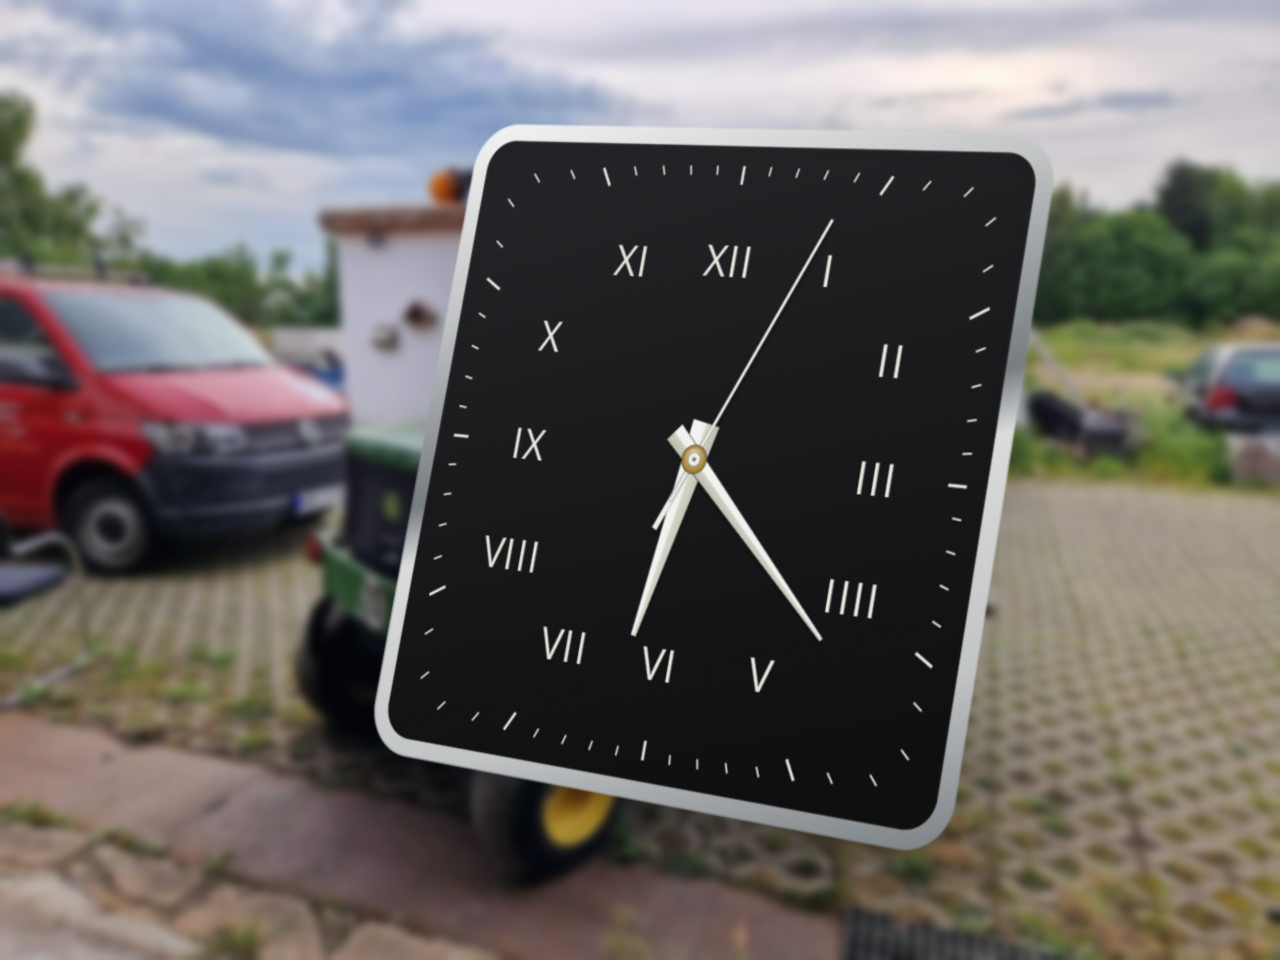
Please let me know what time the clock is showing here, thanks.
6:22:04
